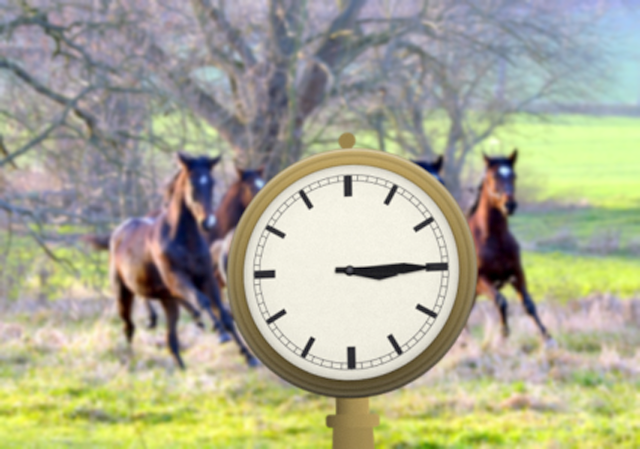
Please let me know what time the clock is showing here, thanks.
3:15
